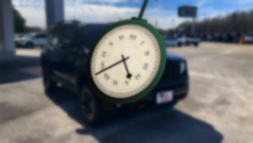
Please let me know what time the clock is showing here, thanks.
4:38
